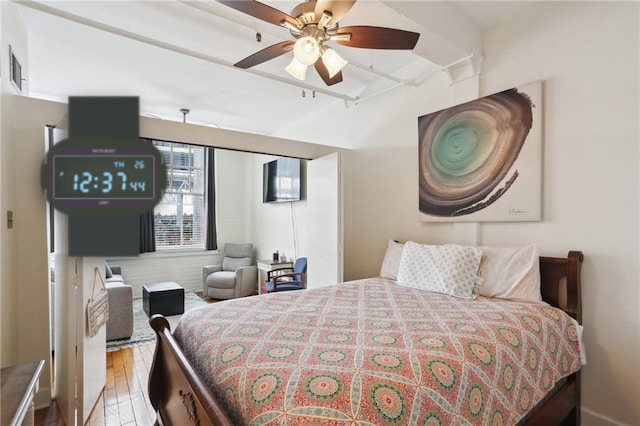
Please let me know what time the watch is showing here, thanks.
12:37:44
